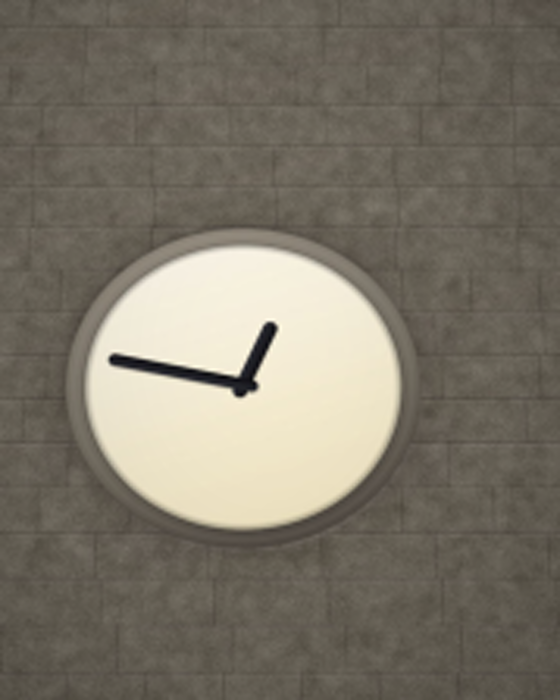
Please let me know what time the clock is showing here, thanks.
12:47
